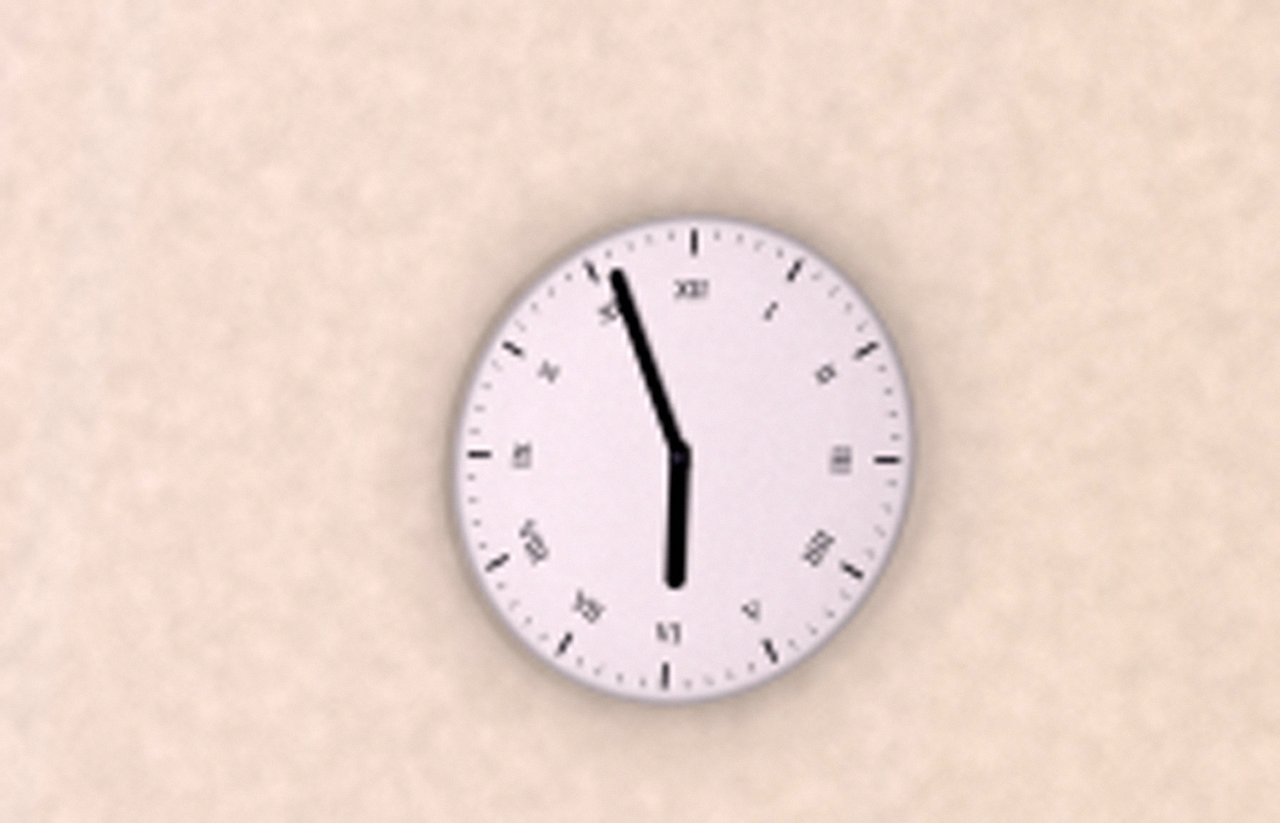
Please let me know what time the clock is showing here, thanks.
5:56
